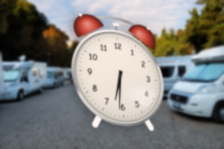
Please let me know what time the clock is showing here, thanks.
6:31
